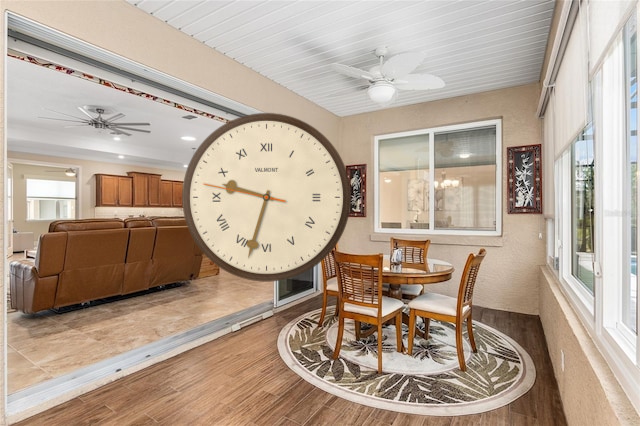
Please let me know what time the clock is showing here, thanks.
9:32:47
